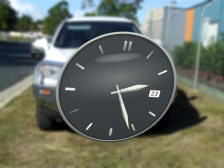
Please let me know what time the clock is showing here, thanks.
2:26
